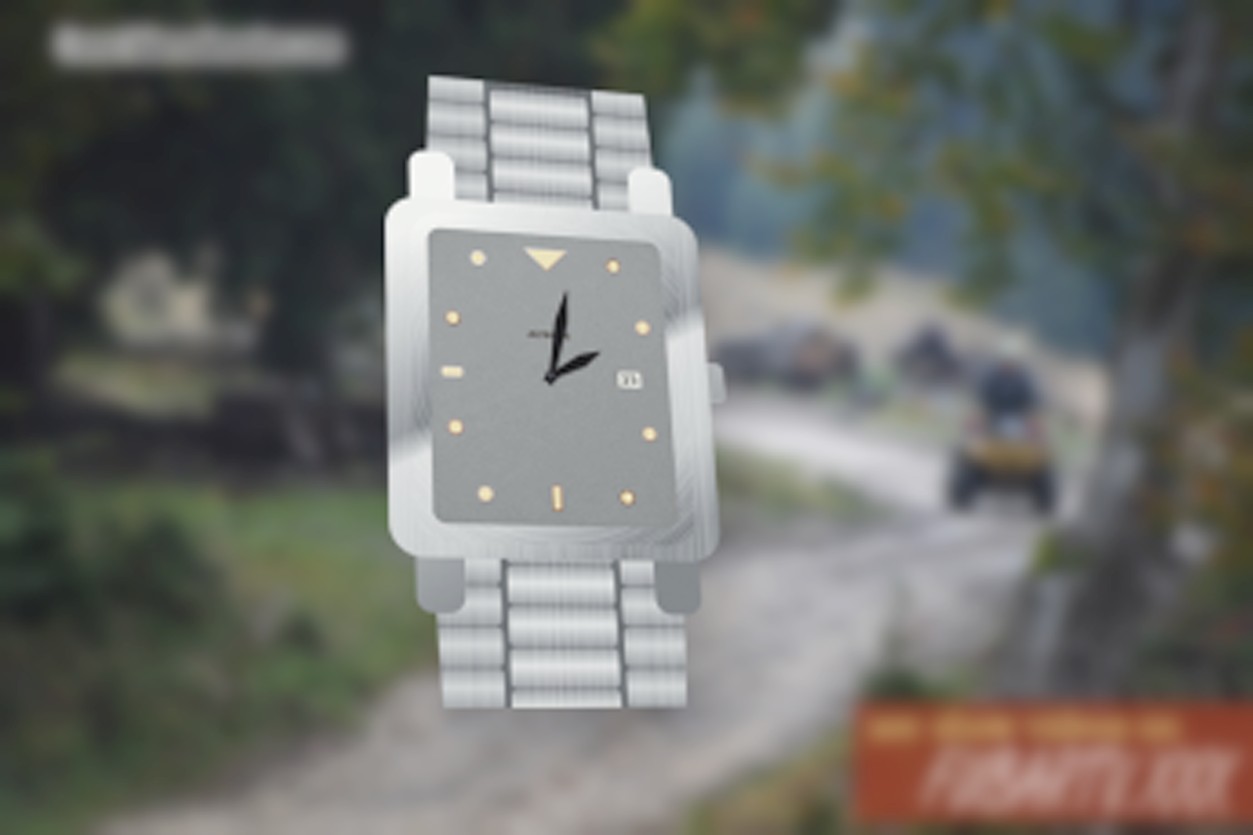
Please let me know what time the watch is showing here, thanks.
2:02
